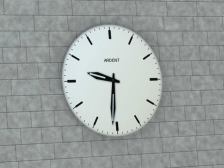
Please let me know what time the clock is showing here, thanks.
9:31
